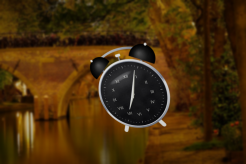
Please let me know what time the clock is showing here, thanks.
7:04
